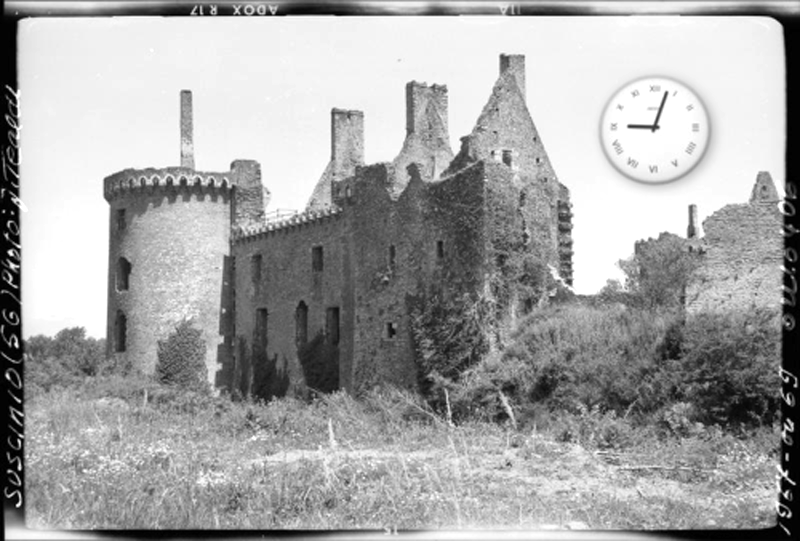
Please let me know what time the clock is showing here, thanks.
9:03
